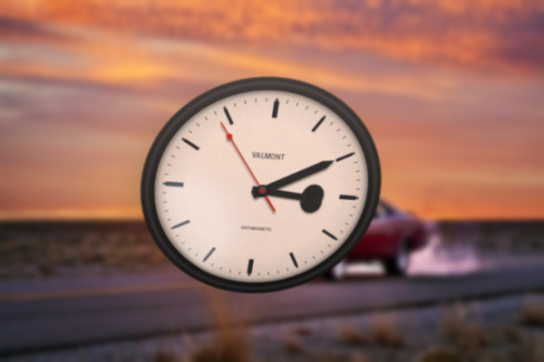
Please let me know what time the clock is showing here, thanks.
3:09:54
